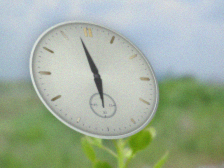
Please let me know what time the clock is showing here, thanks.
5:58
